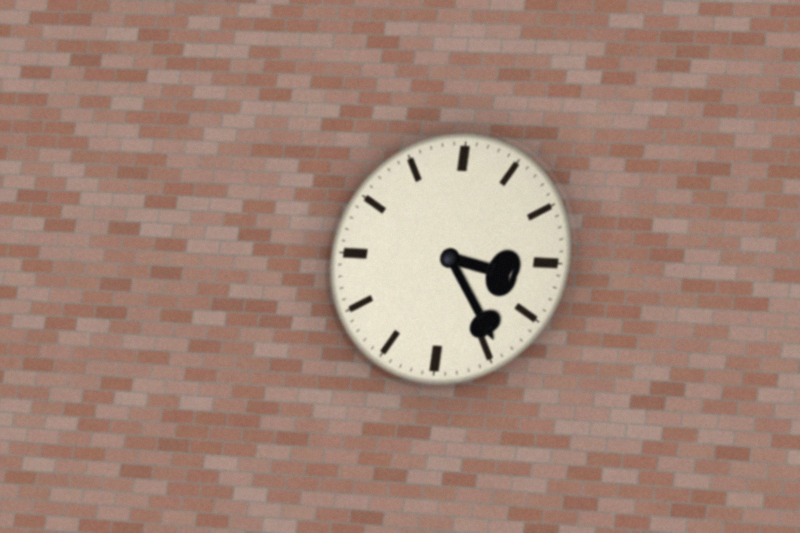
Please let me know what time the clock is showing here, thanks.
3:24
